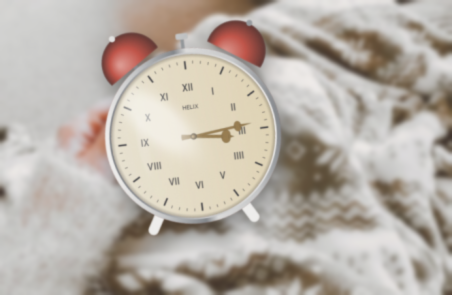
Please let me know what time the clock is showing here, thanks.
3:14
